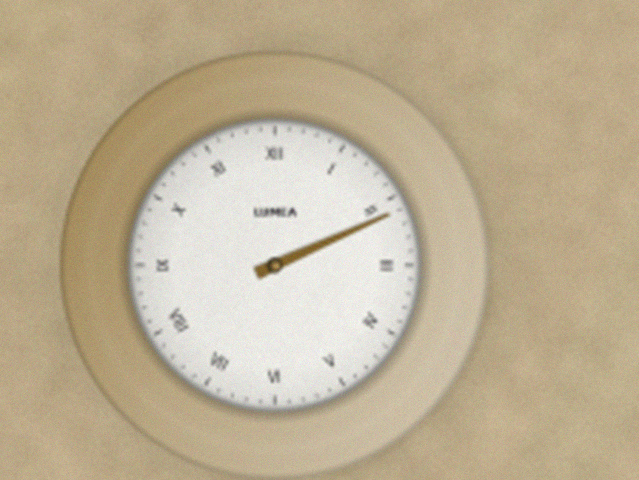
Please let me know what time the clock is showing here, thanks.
2:11
